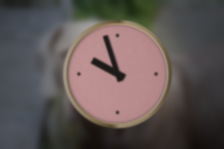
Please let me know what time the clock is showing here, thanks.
9:57
